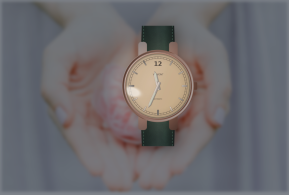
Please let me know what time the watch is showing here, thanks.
11:34
